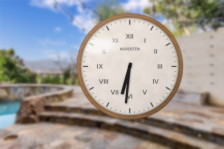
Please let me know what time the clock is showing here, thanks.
6:31
